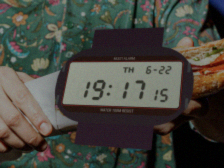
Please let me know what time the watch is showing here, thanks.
19:17:15
